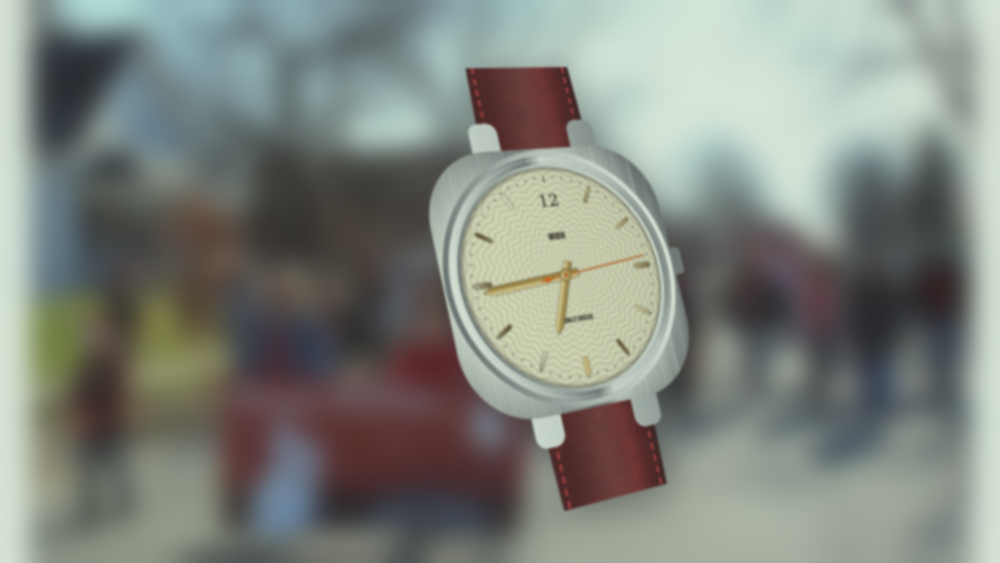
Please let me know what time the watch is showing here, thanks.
6:44:14
